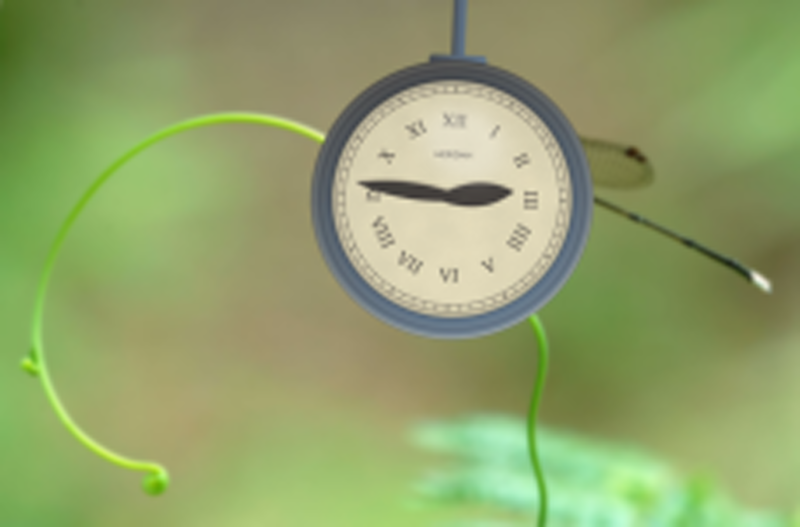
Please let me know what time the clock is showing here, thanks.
2:46
